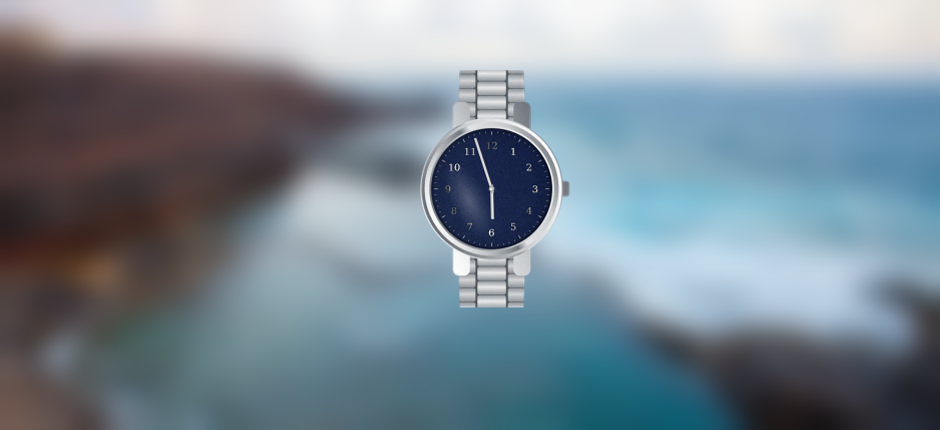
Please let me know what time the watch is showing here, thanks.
5:57
